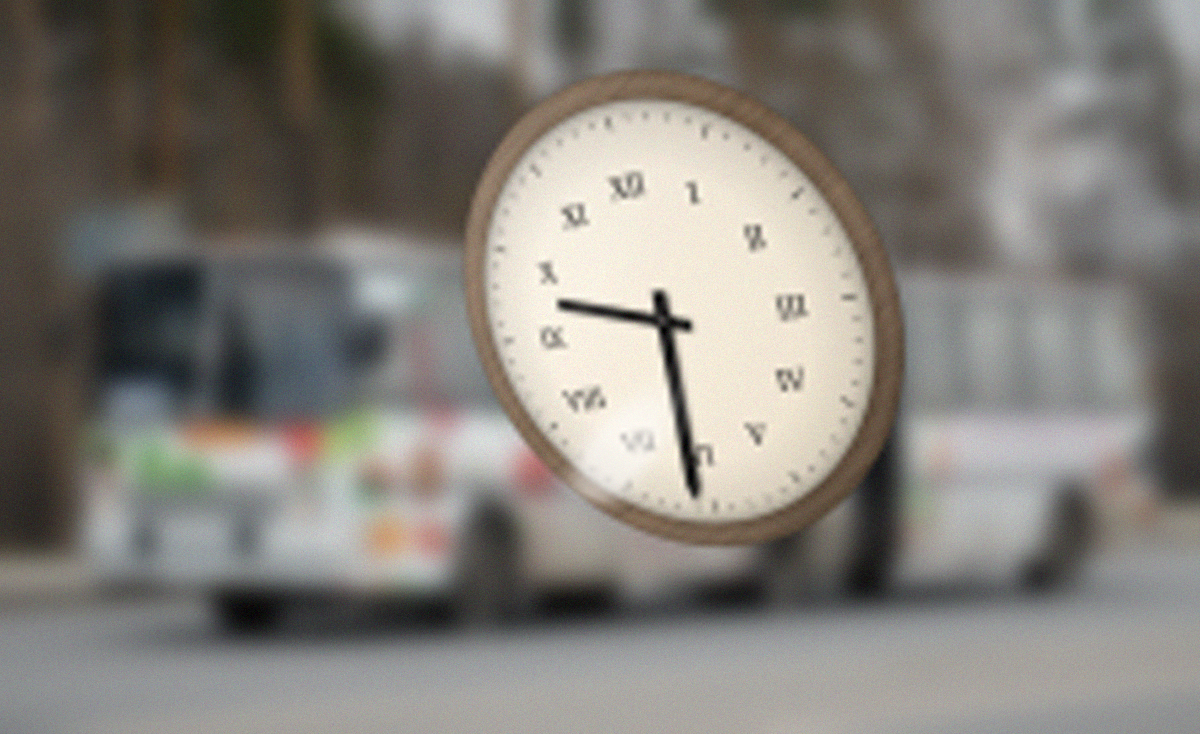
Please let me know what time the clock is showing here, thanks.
9:31
